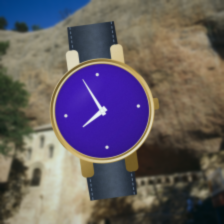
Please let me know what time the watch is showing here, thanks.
7:56
